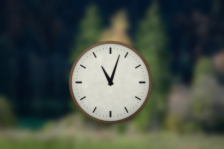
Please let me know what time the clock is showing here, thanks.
11:03
